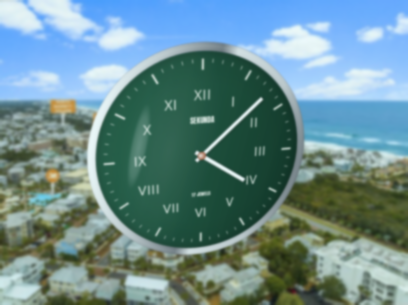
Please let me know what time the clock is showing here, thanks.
4:08
